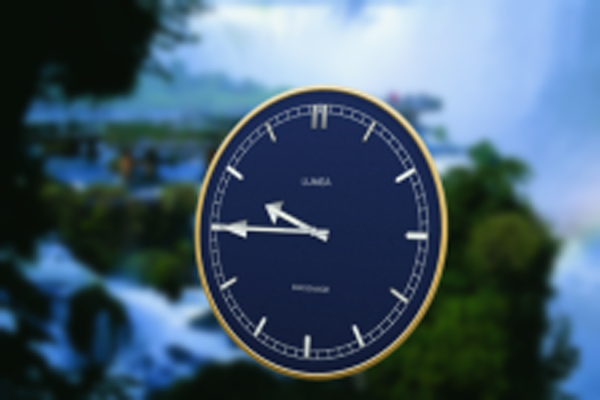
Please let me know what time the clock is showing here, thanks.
9:45
